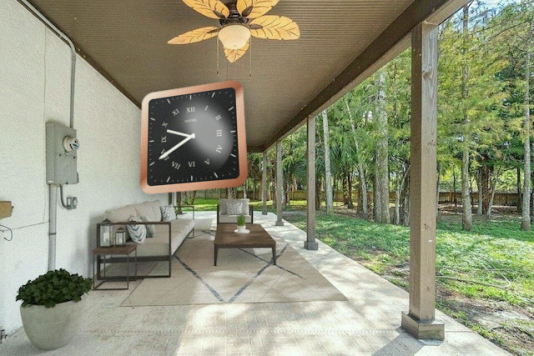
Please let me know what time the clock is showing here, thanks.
9:40
